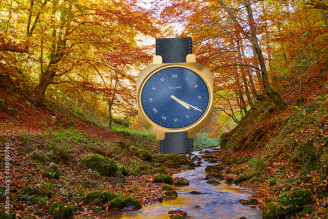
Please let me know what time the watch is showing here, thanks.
4:20
